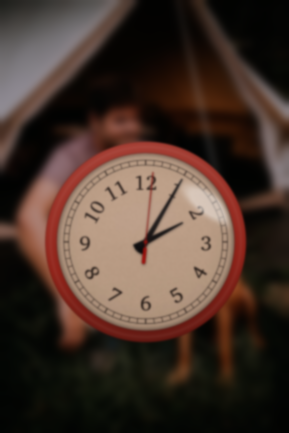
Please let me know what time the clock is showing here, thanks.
2:05:01
